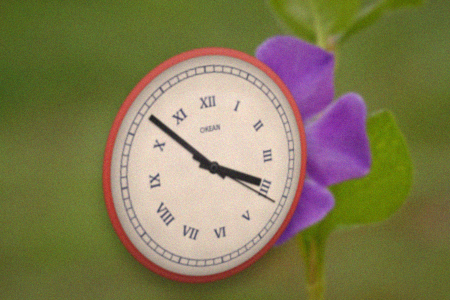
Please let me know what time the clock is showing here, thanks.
3:52:21
